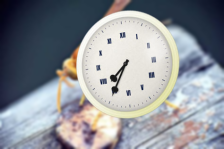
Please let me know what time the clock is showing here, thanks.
7:35
